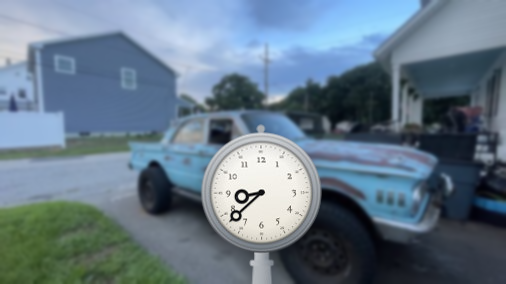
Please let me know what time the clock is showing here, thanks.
8:38
